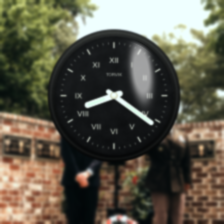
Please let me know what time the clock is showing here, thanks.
8:21
